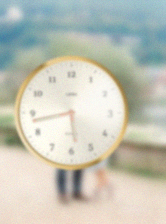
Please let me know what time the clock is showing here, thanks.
5:43
